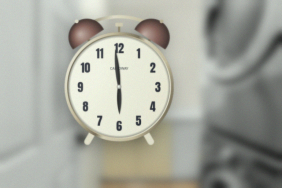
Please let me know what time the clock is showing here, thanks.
5:59
